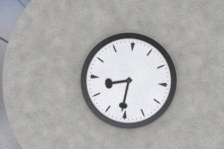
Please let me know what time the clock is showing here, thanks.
8:31
